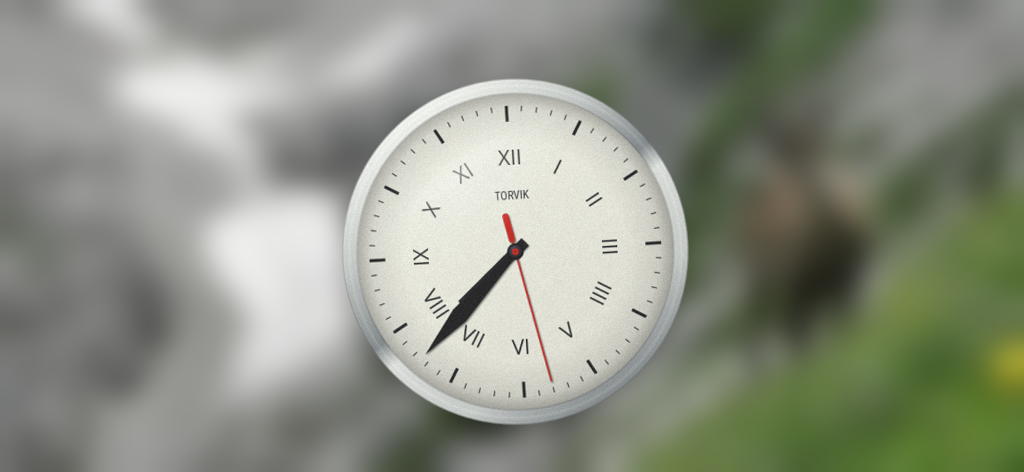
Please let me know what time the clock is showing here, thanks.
7:37:28
